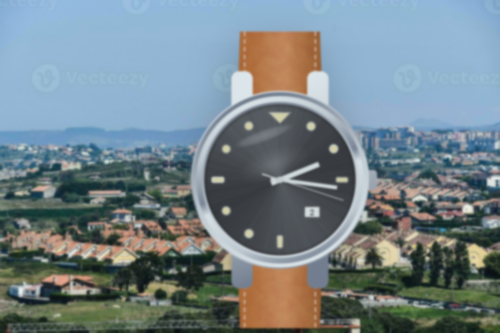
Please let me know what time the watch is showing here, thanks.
2:16:18
